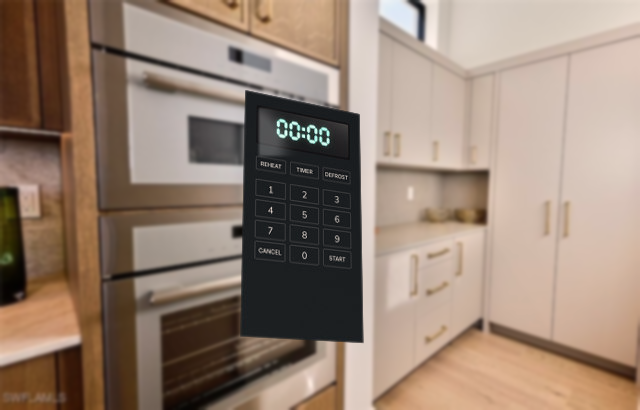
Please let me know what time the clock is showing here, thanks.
0:00
